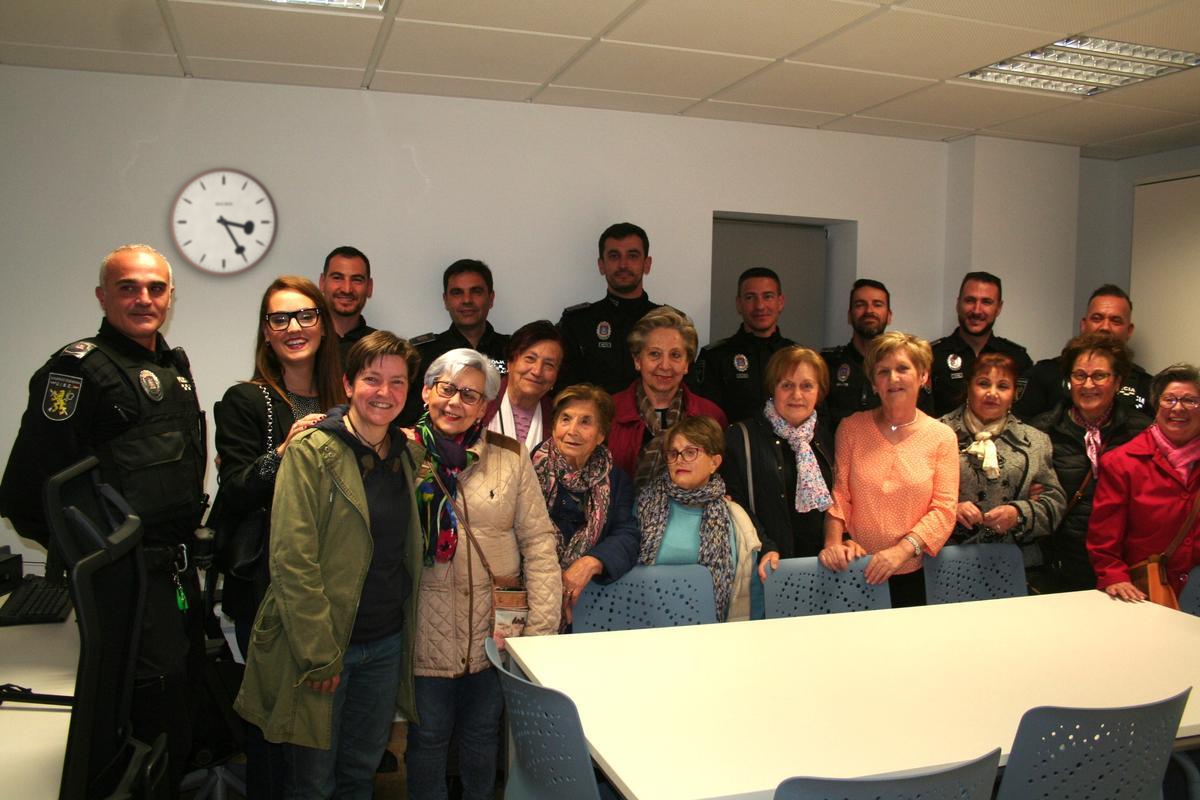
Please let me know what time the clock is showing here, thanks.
3:25
